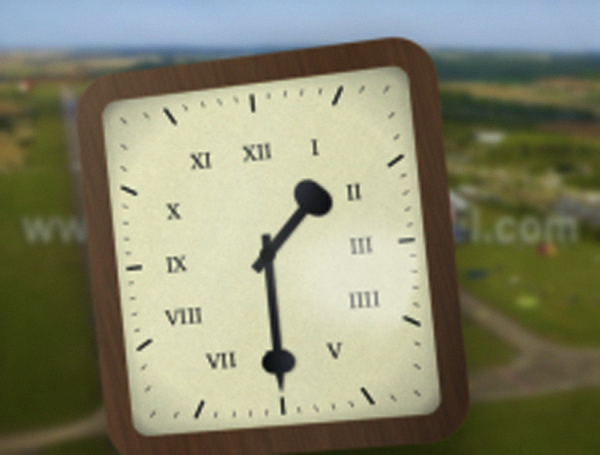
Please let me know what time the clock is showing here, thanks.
1:30
